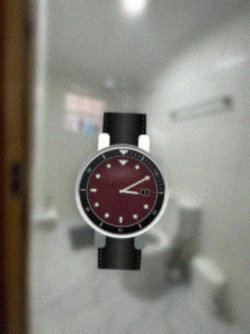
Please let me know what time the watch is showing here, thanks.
3:10
